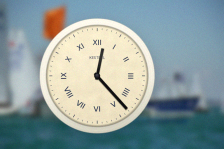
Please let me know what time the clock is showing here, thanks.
12:23
